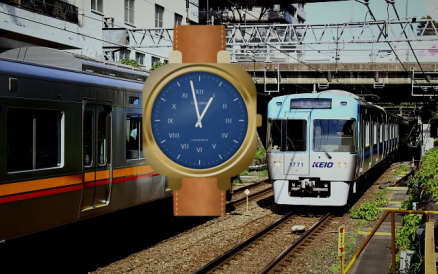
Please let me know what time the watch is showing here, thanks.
12:58
